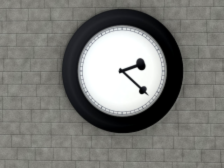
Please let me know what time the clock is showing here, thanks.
2:22
